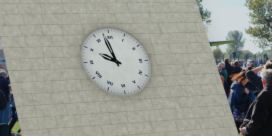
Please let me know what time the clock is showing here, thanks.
9:58
